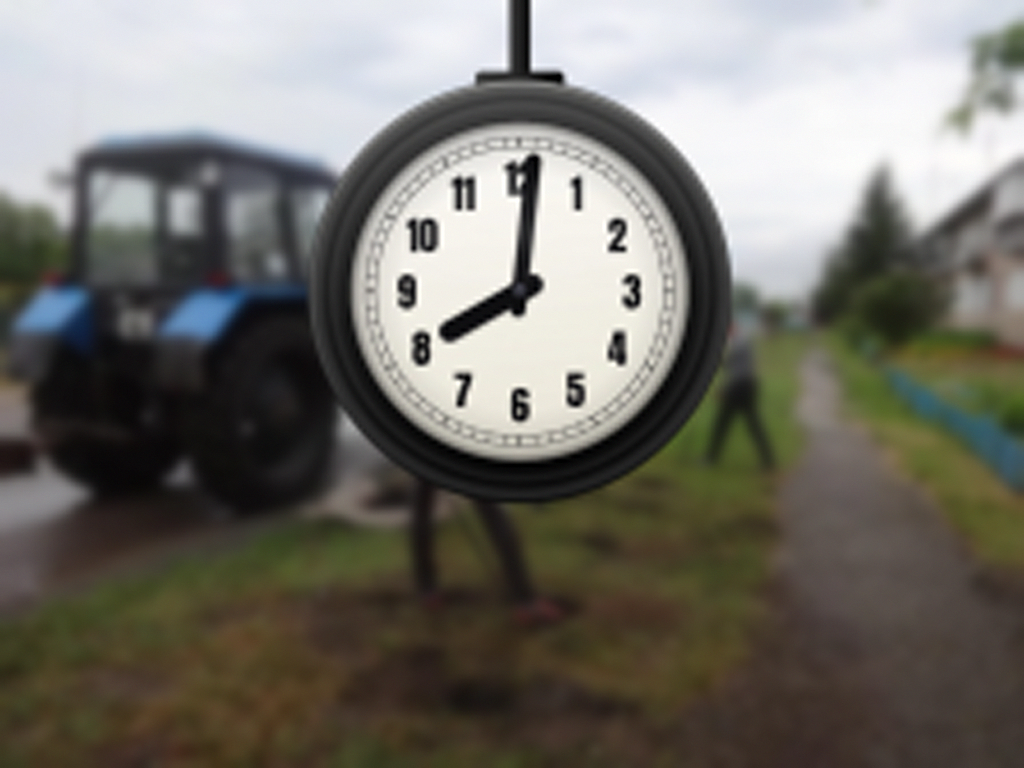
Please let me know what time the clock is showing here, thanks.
8:01
